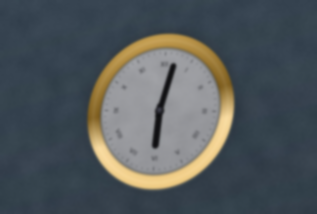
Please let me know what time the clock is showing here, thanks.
6:02
